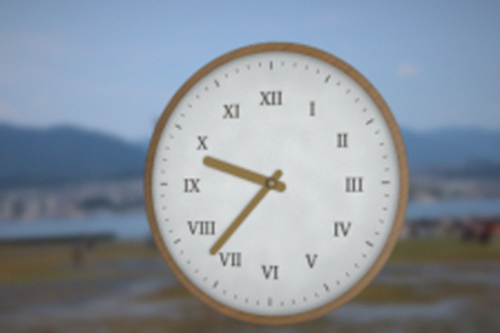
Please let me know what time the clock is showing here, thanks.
9:37
